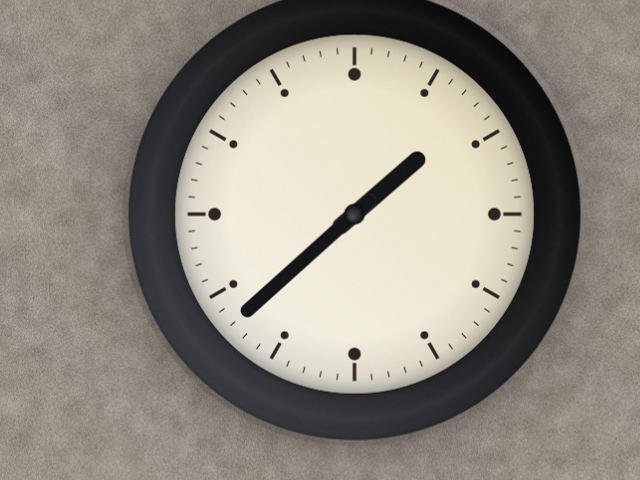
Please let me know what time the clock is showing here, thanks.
1:38
